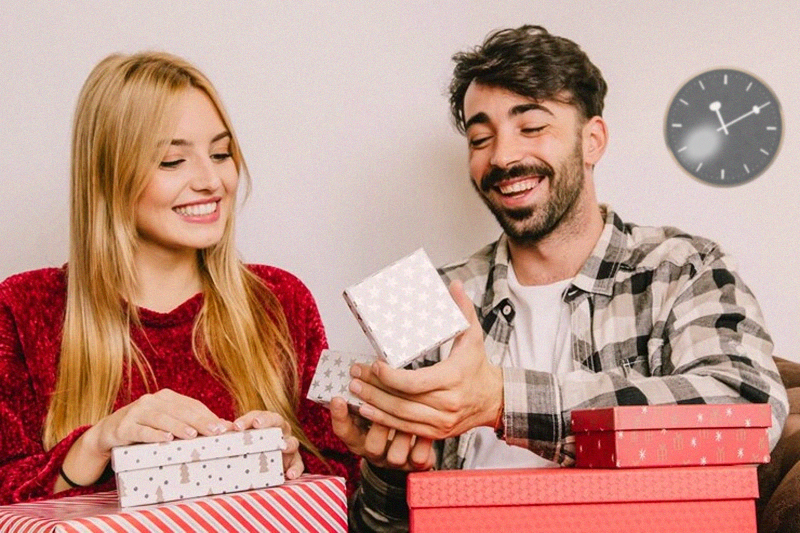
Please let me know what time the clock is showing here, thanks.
11:10
